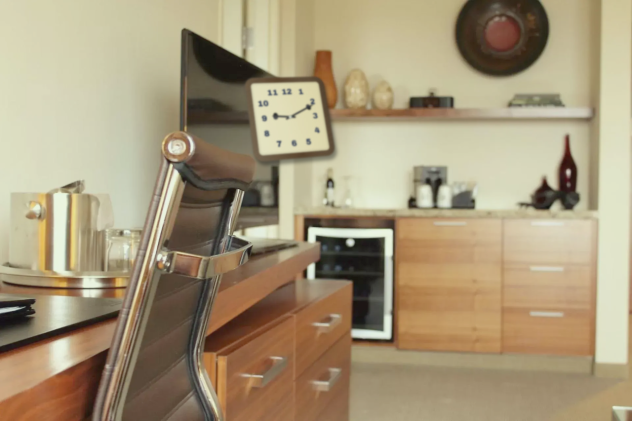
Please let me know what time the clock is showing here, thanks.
9:11
